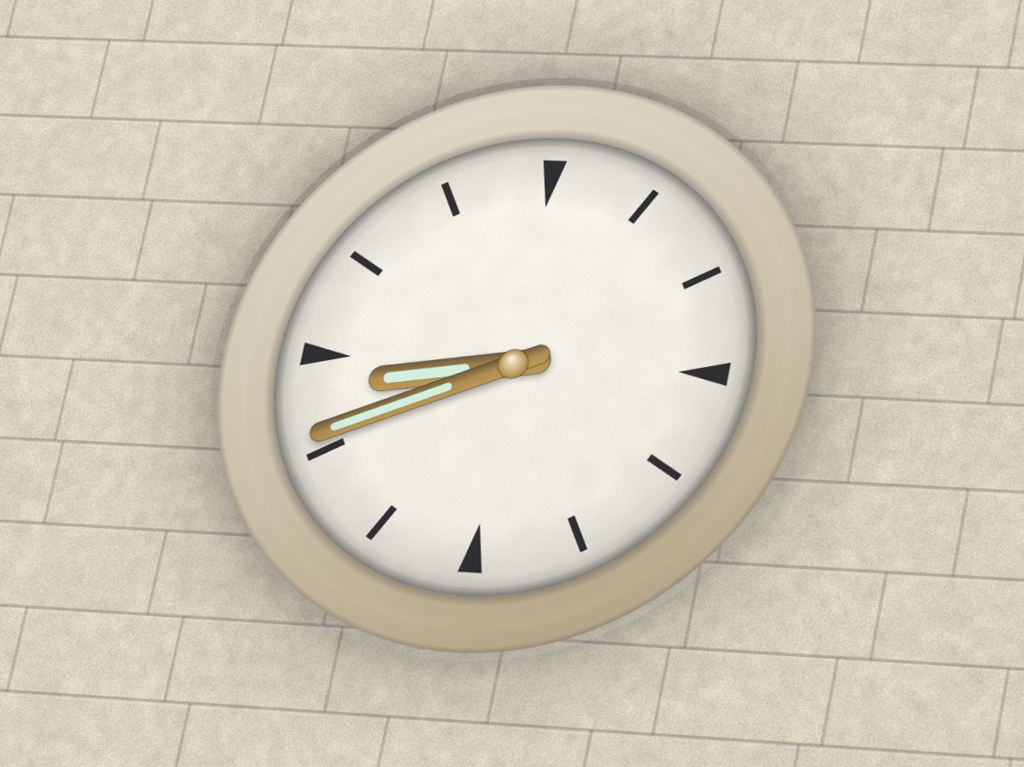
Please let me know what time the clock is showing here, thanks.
8:41
